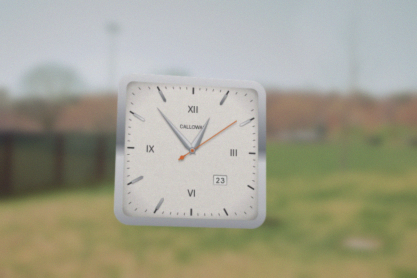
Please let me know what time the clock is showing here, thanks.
12:53:09
